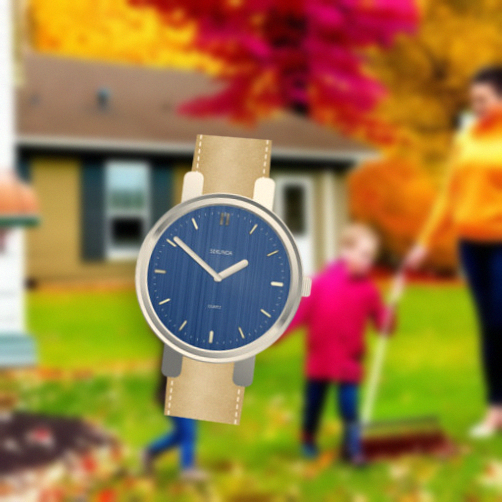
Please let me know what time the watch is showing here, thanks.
1:51
